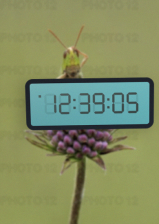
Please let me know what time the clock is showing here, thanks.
12:39:05
